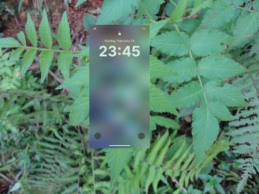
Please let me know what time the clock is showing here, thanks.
23:45
